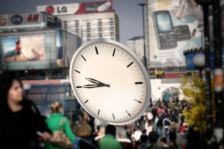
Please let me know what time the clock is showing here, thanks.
9:45
